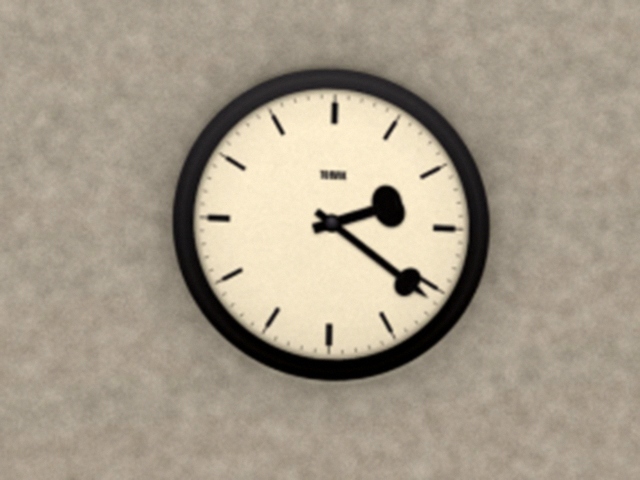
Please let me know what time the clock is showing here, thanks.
2:21
